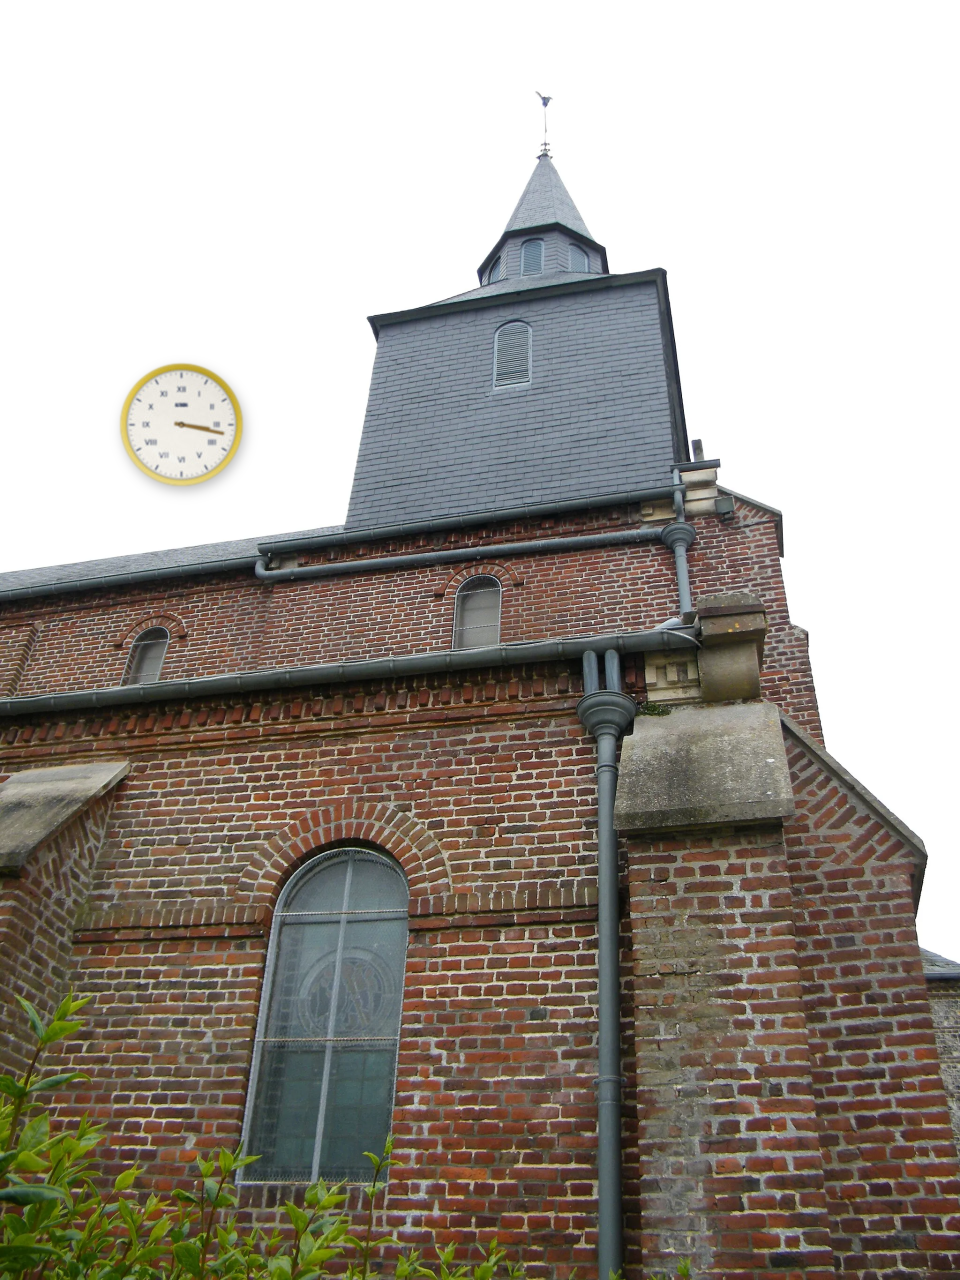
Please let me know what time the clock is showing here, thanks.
3:17
